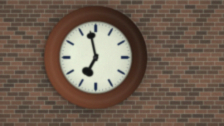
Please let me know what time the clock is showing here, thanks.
6:58
